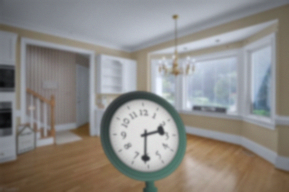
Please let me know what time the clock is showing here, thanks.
2:31
